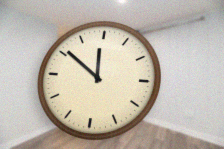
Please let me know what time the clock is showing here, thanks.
11:51
